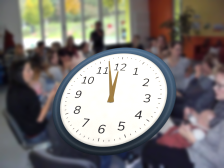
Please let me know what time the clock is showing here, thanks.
11:57
